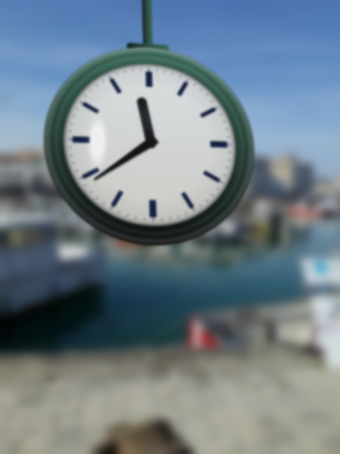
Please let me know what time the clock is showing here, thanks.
11:39
